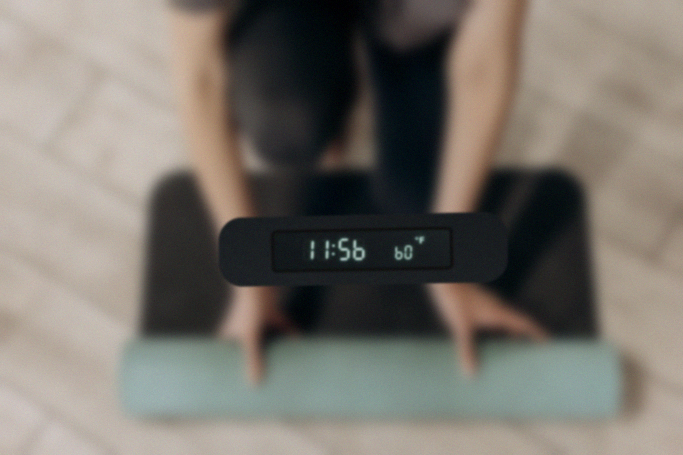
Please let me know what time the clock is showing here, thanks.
11:56
